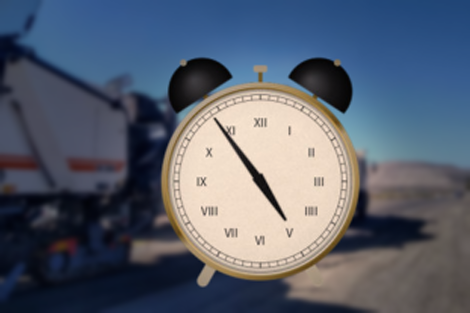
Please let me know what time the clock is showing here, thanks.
4:54
